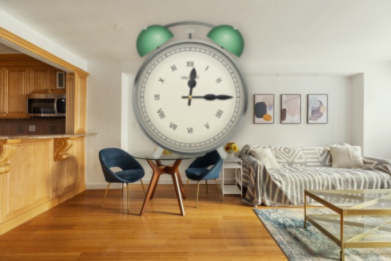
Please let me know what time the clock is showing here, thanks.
12:15
